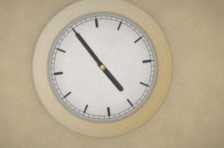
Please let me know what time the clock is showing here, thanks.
4:55
